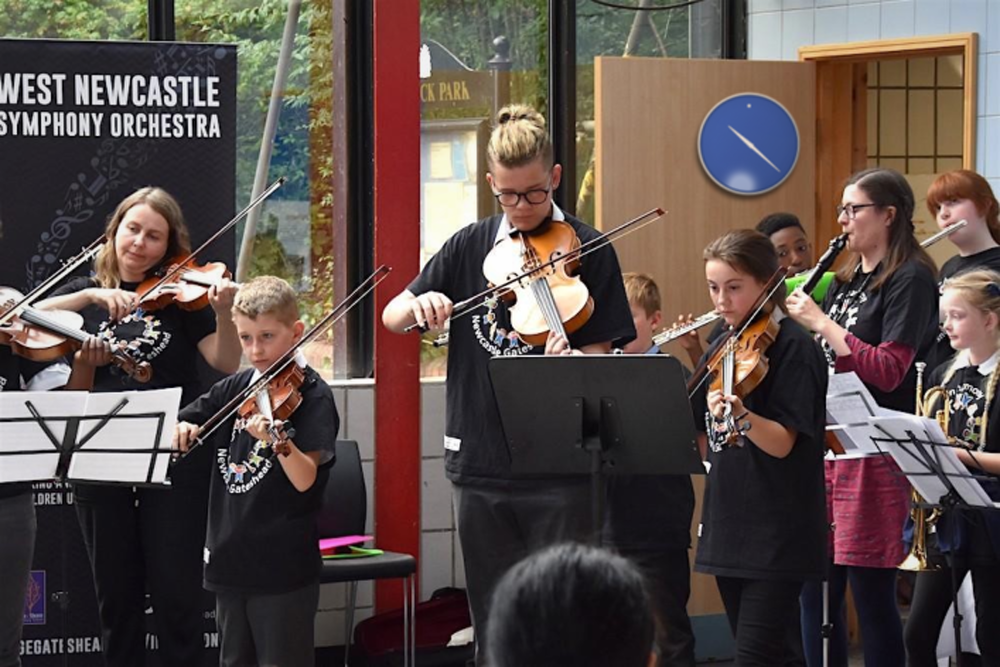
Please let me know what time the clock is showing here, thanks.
10:22
